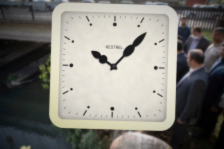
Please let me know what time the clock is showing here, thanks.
10:07
